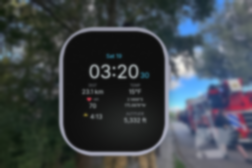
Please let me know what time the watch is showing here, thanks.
3:20
